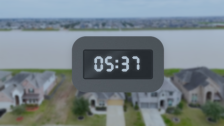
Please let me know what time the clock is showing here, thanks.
5:37
